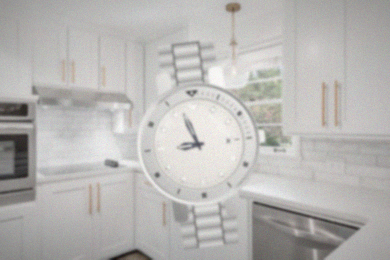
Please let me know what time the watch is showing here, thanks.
8:57
